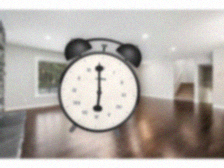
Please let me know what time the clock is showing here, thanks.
5:59
